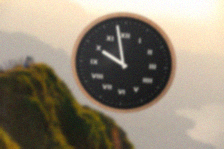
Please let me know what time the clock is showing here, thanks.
9:58
